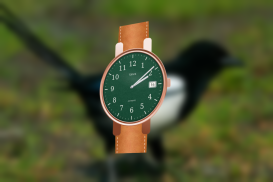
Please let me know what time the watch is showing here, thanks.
2:09
